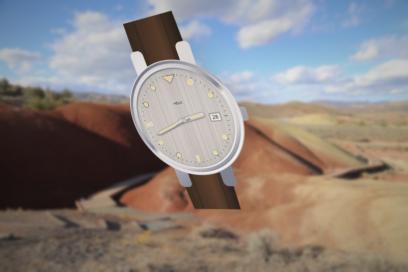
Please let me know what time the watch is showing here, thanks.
2:42
